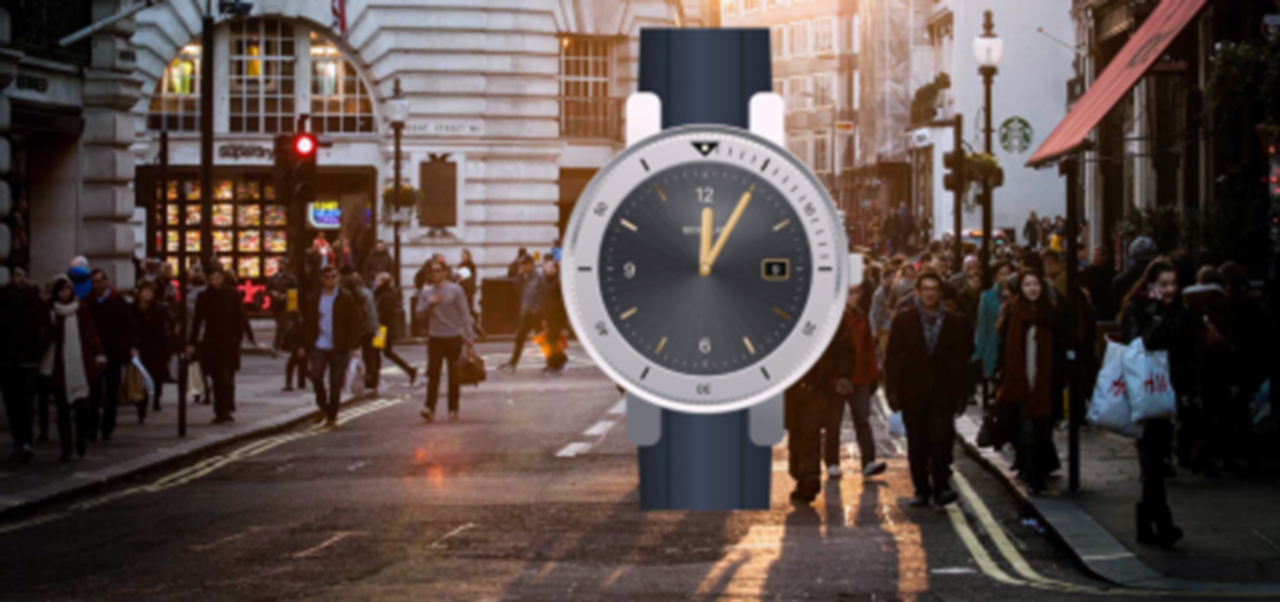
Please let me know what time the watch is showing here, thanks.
12:05
